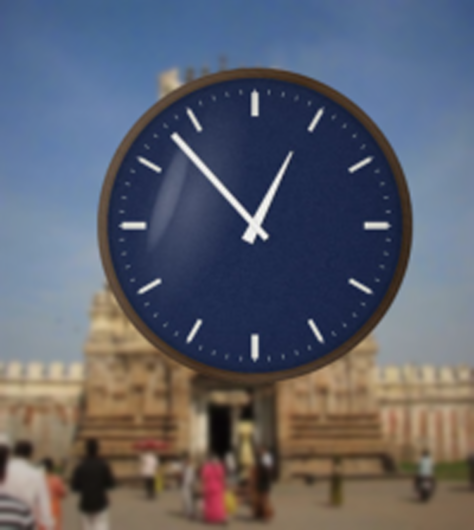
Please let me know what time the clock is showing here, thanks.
12:53
